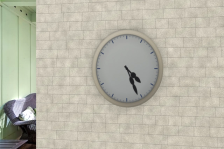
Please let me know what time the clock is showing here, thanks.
4:26
